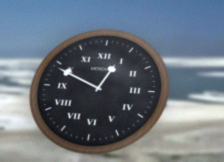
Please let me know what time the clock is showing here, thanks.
12:49
